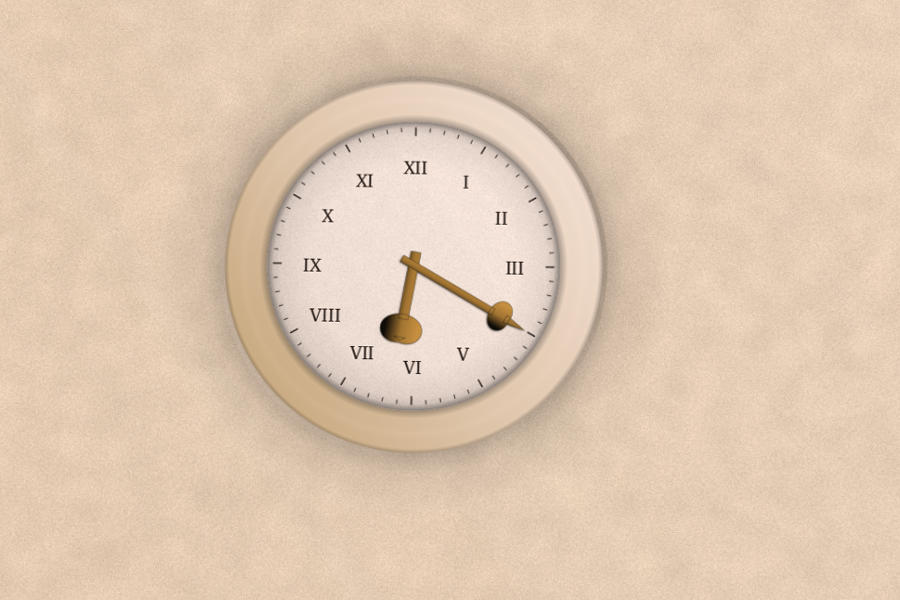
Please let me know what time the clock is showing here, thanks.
6:20
